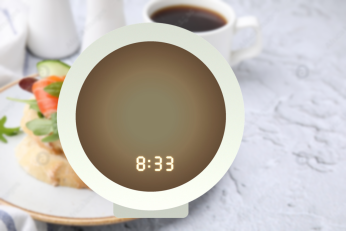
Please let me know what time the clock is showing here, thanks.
8:33
